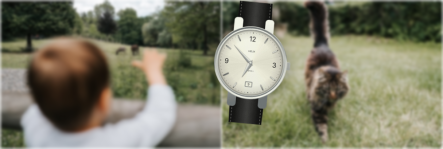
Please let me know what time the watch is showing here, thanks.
6:52
